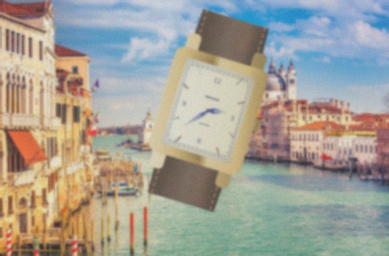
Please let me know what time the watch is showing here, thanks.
2:37
